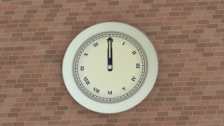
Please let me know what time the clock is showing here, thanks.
12:00
